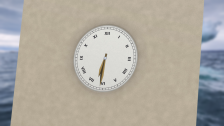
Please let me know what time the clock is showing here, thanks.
6:31
